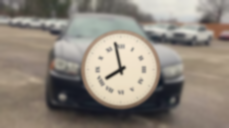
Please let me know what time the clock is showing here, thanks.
7:58
